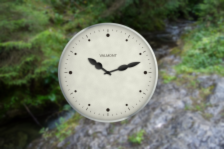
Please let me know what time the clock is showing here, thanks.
10:12
